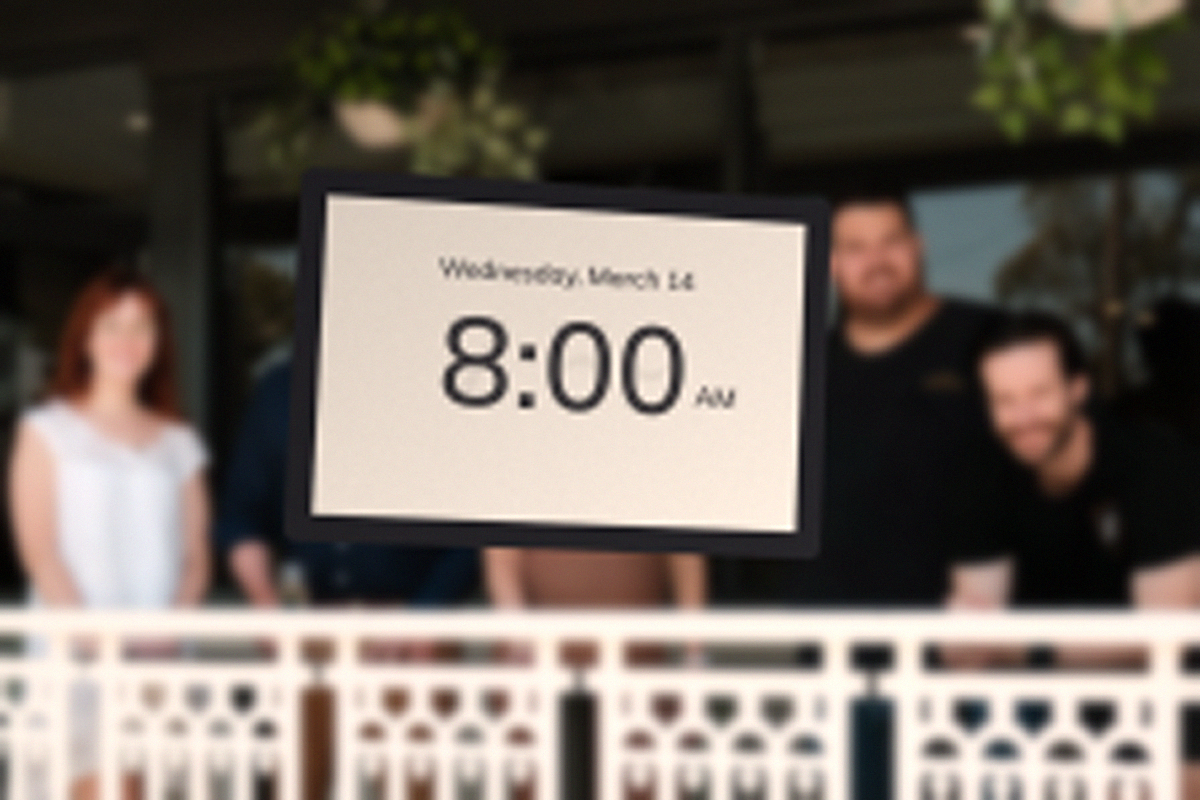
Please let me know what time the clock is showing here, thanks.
8:00
